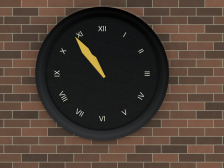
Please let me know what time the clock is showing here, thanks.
10:54
